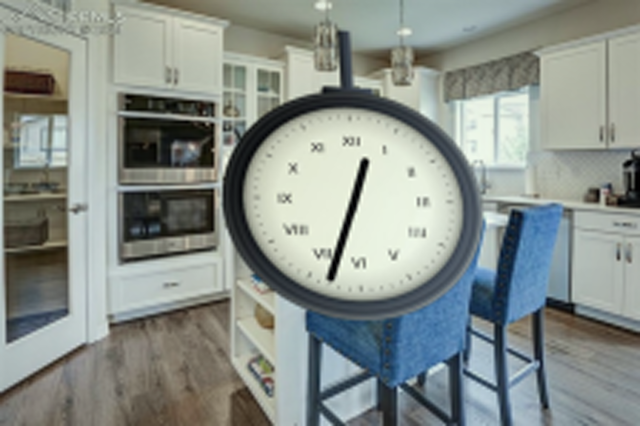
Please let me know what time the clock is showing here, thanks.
12:33
